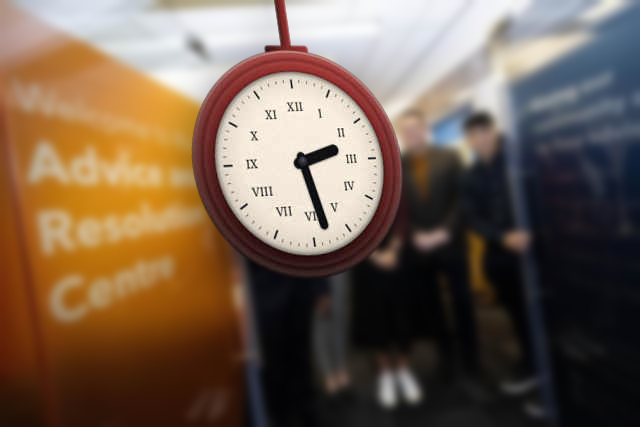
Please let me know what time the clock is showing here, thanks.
2:28
